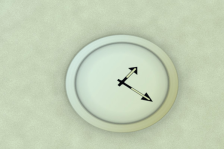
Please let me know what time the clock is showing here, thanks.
1:21
